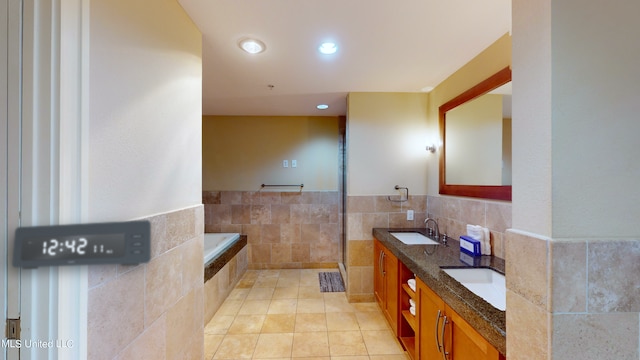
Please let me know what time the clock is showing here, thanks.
12:42
